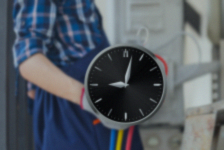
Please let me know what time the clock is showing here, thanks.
9:02
